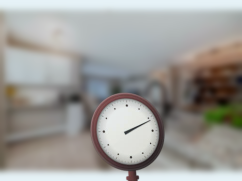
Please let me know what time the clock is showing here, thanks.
2:11
